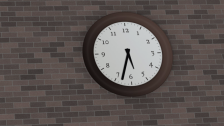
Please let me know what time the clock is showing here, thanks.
5:33
